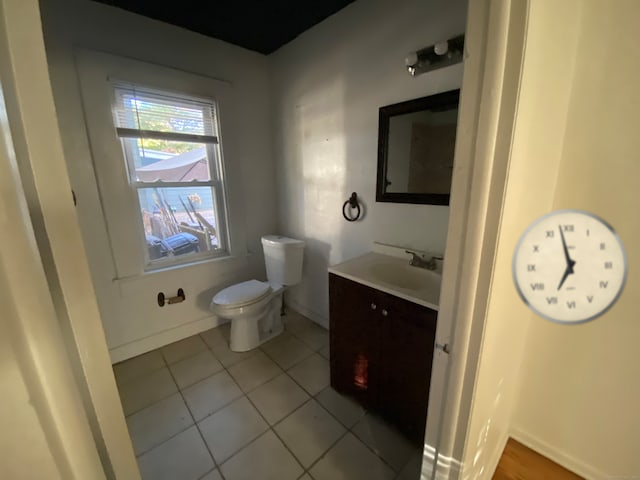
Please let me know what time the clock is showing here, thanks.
6:58
